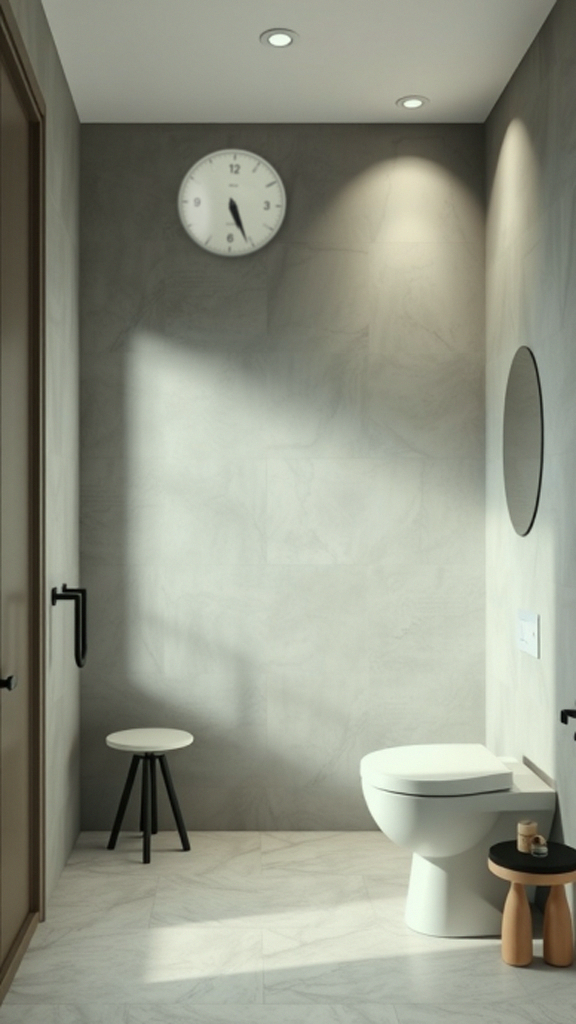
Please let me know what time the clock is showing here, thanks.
5:26
